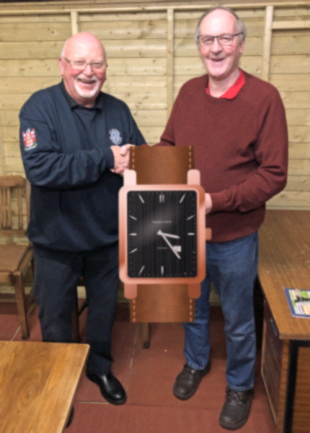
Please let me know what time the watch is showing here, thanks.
3:24
